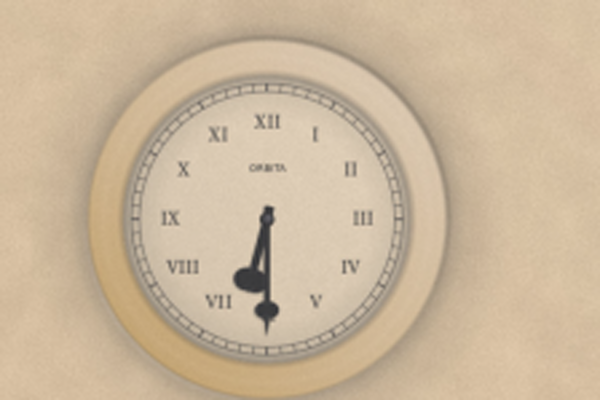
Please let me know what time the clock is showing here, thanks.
6:30
